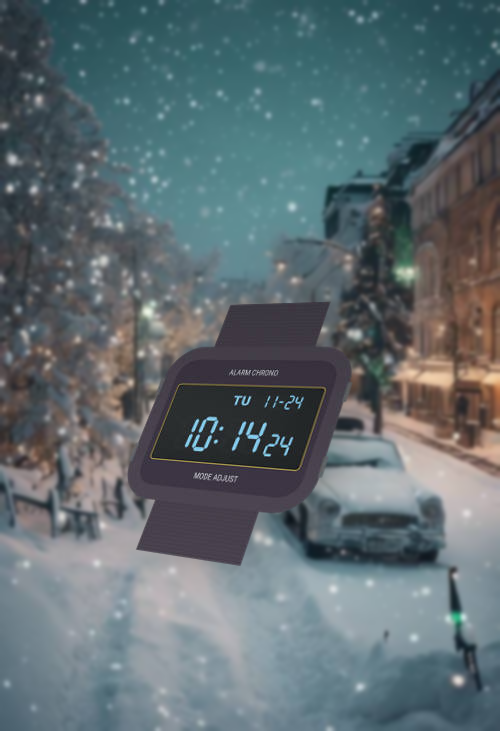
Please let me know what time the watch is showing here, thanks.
10:14:24
